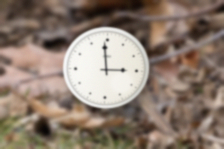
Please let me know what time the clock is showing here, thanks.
2:59
